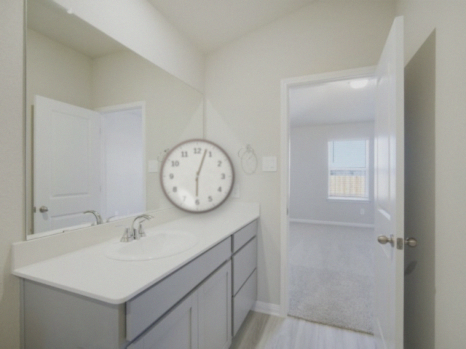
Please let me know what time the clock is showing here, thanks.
6:03
